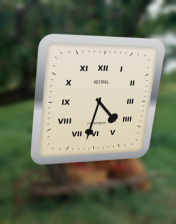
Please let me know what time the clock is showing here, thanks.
4:32
